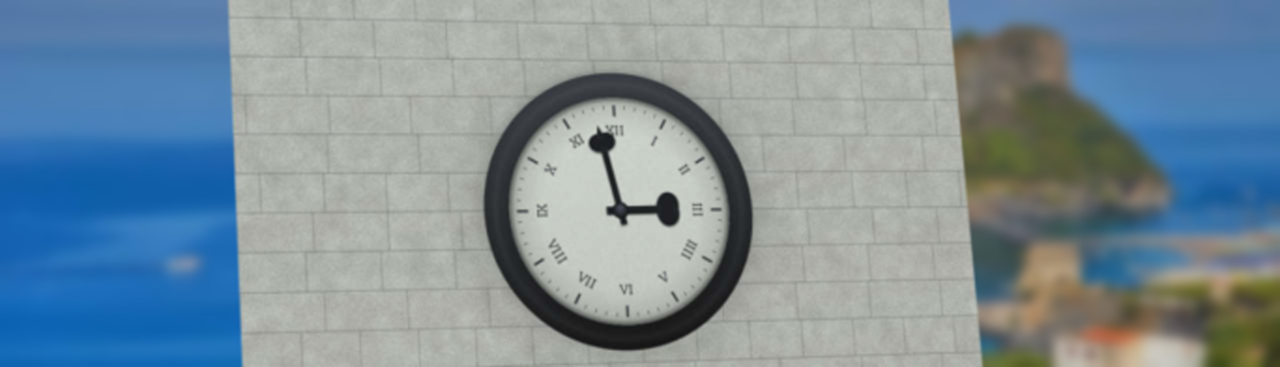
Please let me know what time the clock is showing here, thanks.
2:58
